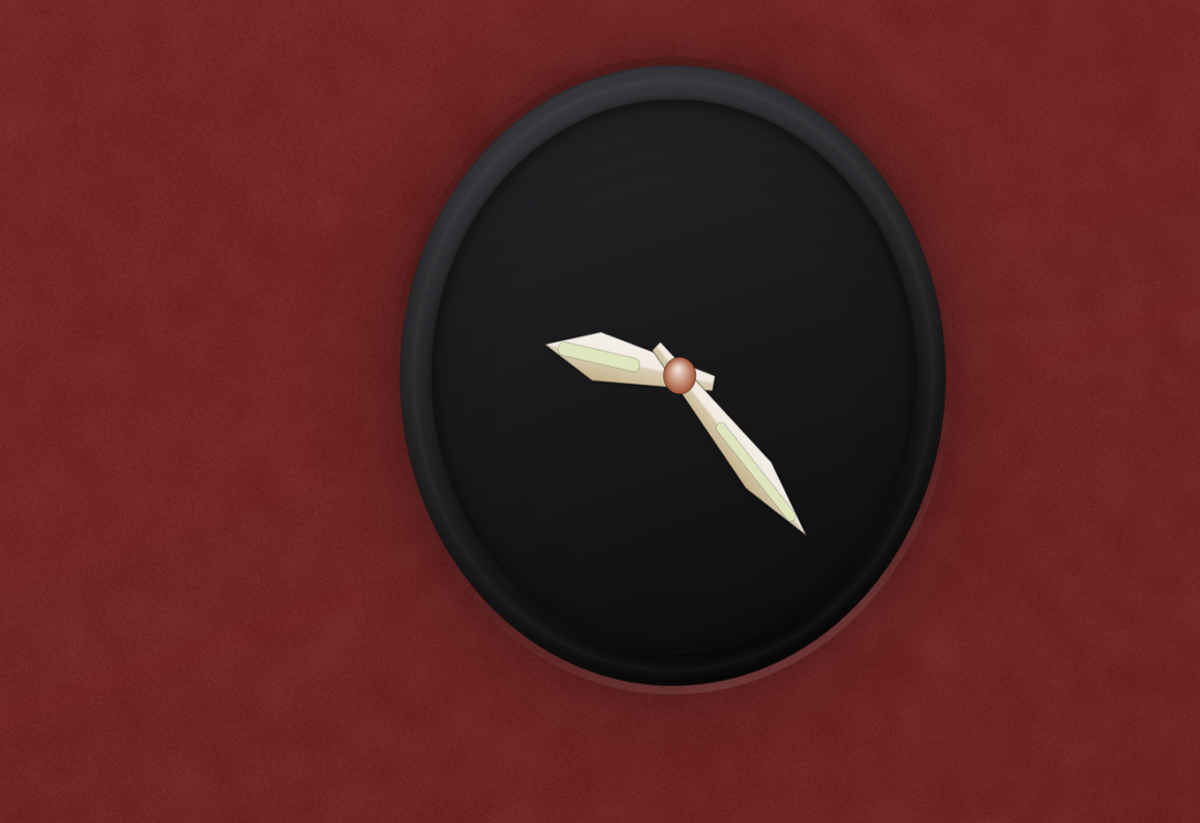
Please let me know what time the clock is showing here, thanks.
9:23
